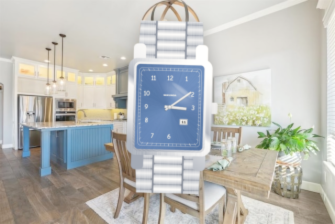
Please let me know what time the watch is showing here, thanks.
3:09
